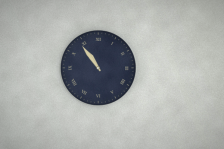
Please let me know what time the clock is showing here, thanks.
10:54
